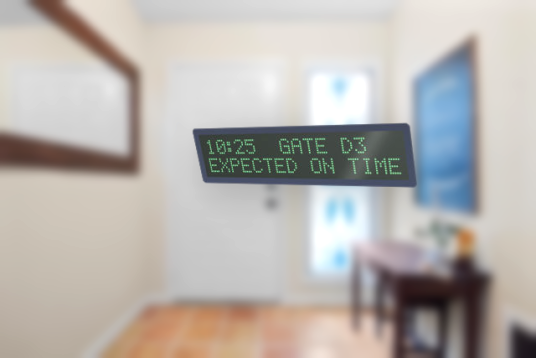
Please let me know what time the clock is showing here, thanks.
10:25
